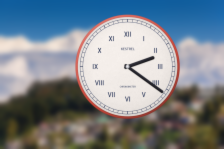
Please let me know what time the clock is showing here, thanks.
2:21
